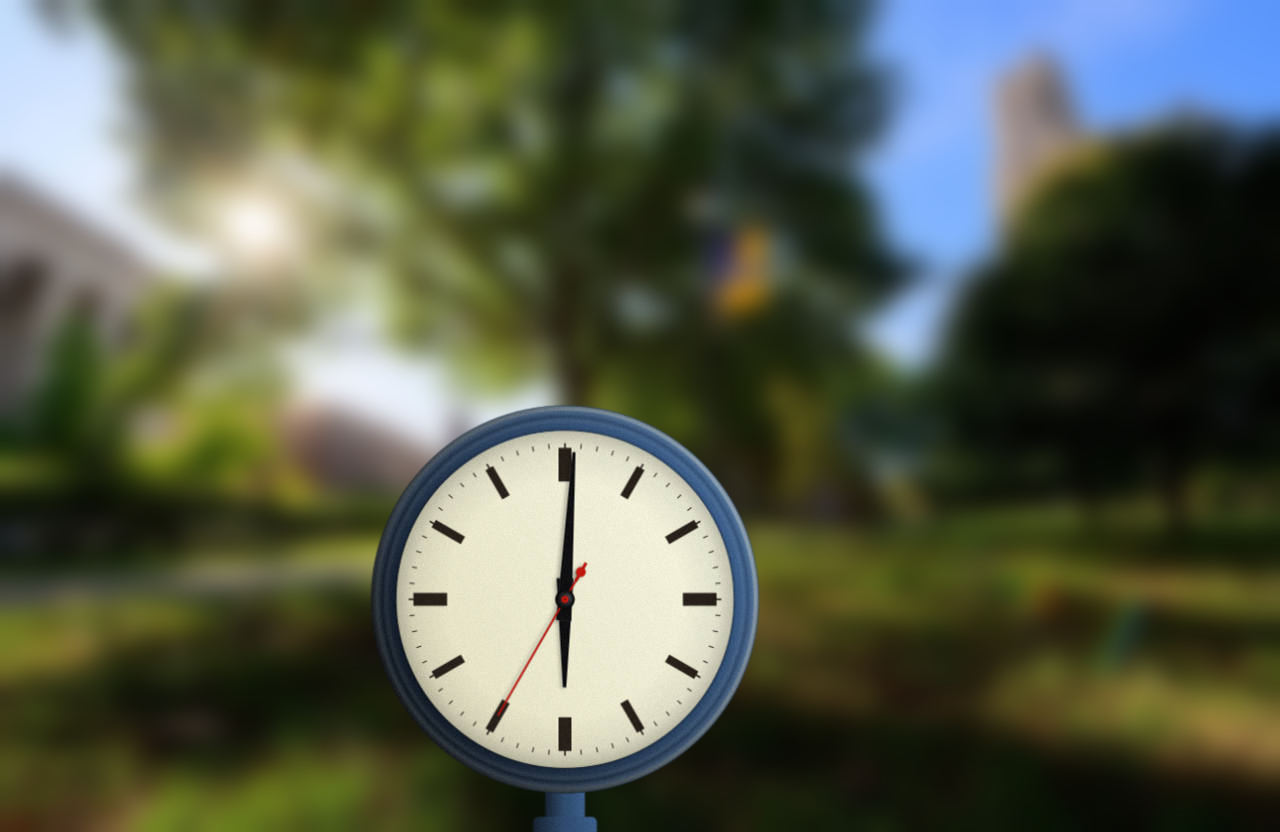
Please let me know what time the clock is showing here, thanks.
6:00:35
